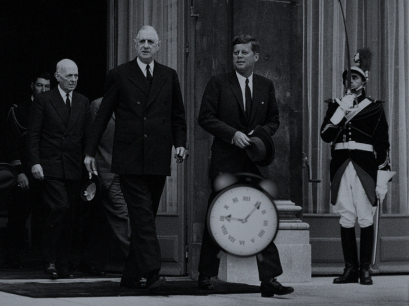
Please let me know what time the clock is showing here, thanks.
9:06
